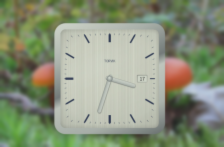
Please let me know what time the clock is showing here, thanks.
3:33
